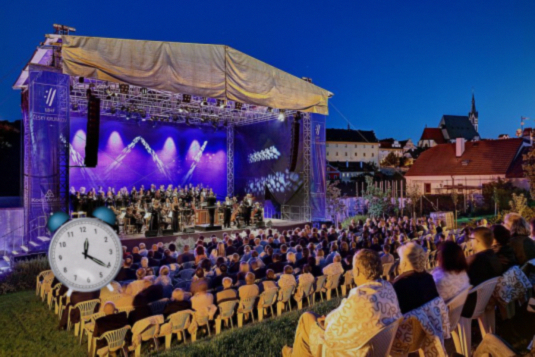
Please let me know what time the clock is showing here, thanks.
12:21
